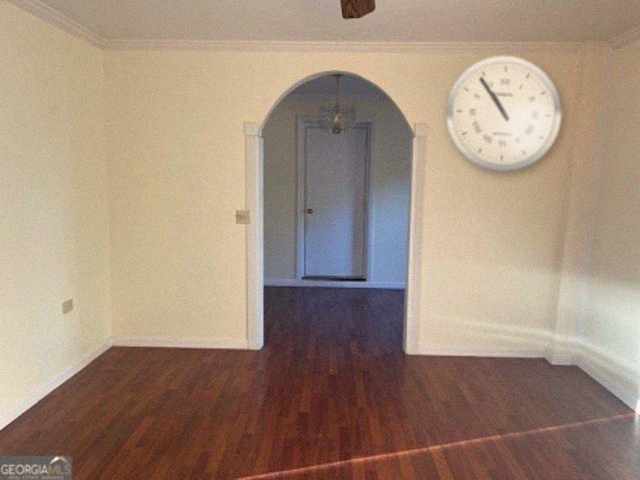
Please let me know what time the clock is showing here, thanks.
10:54
